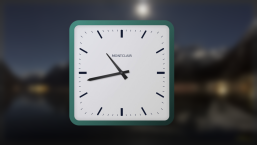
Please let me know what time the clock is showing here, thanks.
10:43
